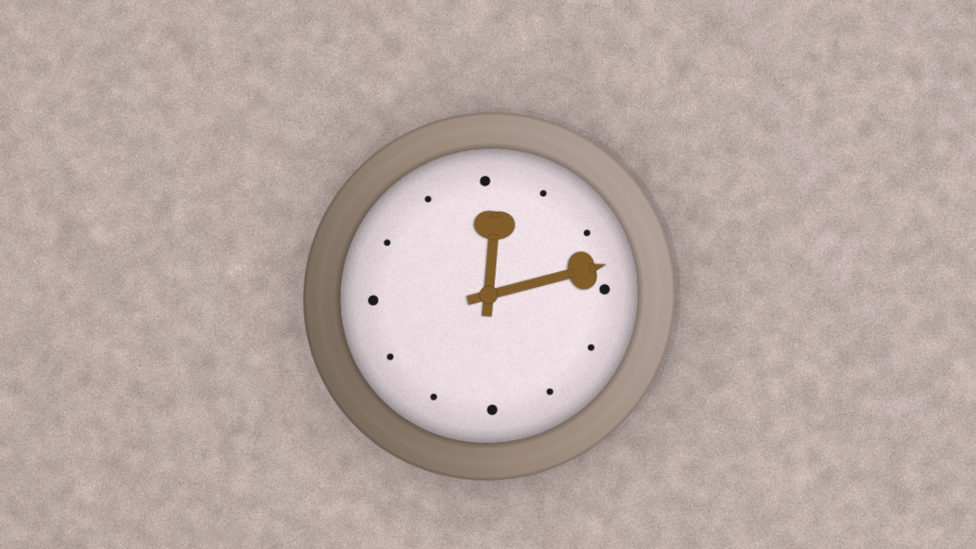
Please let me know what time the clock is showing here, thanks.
12:13
